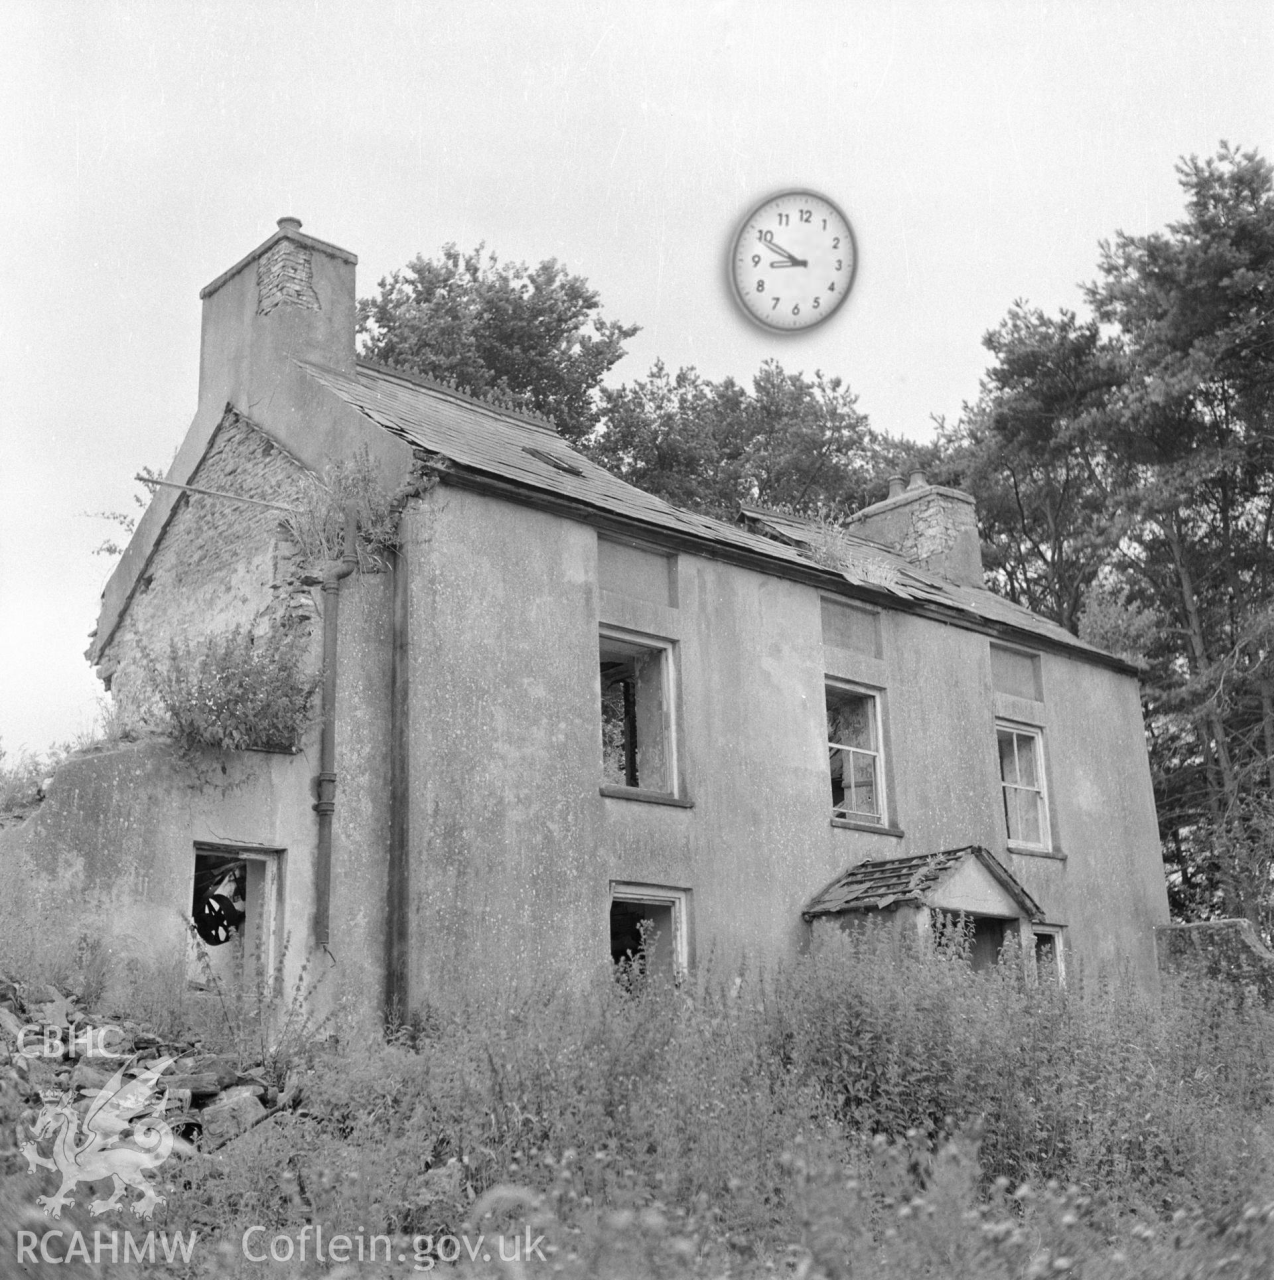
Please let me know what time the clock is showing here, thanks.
8:49
